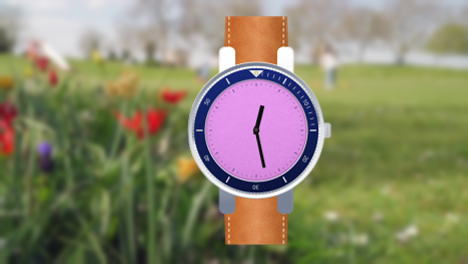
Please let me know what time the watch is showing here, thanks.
12:28
